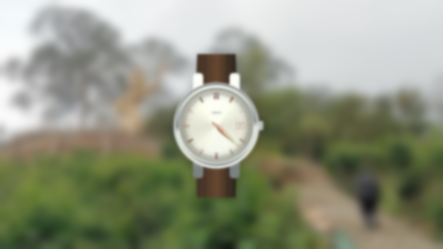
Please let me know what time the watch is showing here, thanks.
4:22
